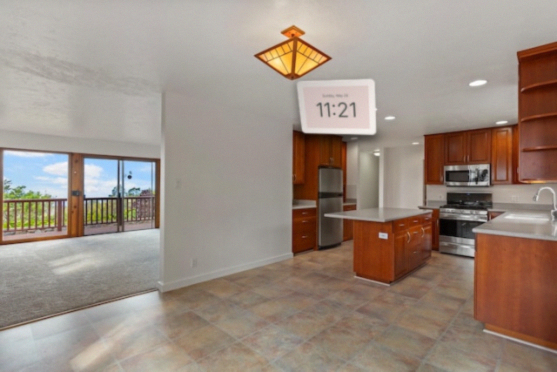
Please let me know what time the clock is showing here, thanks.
11:21
